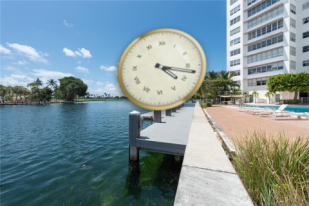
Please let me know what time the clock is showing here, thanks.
4:17
